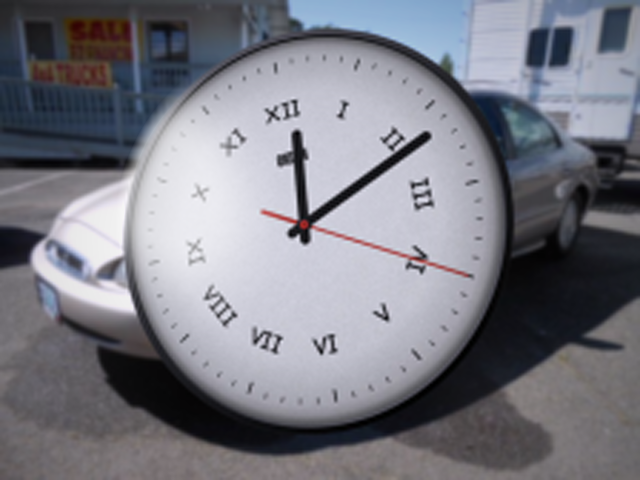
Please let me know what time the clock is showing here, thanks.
12:11:20
